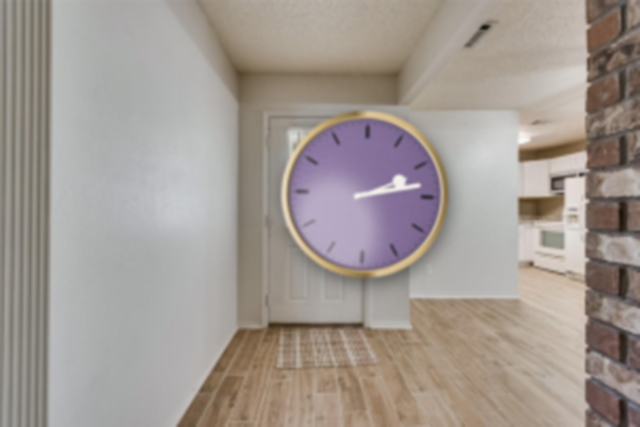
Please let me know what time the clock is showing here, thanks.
2:13
